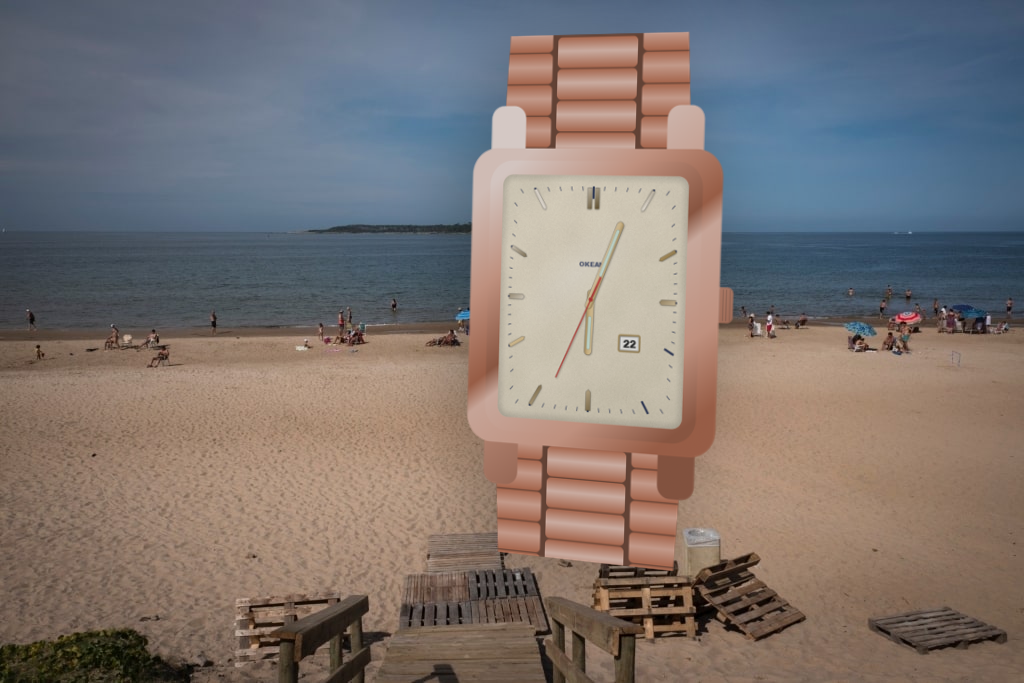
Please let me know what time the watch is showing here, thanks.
6:03:34
